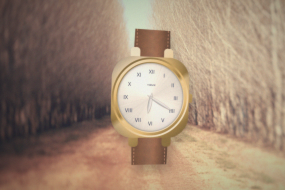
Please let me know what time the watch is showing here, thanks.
6:20
